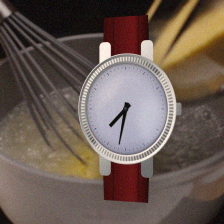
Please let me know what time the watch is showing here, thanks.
7:32
